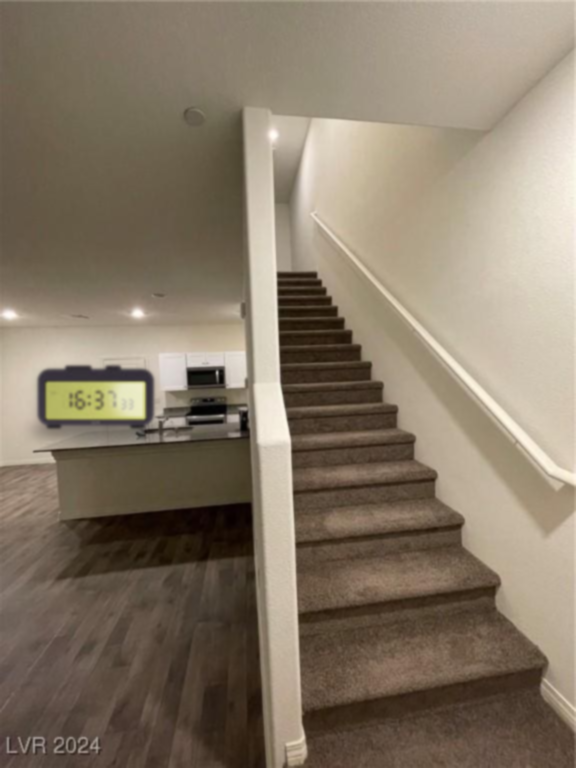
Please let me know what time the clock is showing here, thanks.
16:37
